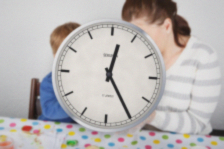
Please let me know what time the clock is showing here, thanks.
12:25
